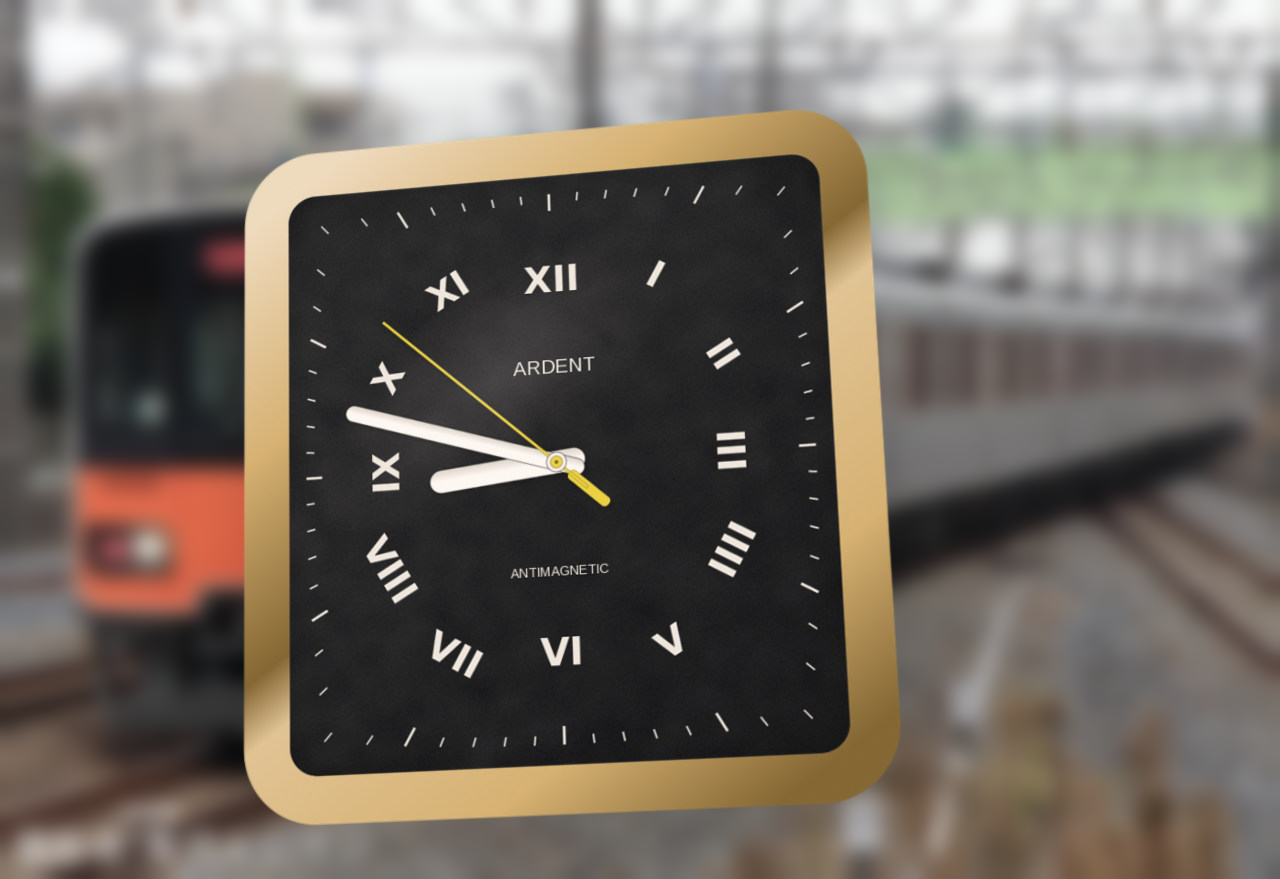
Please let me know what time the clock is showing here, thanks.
8:47:52
